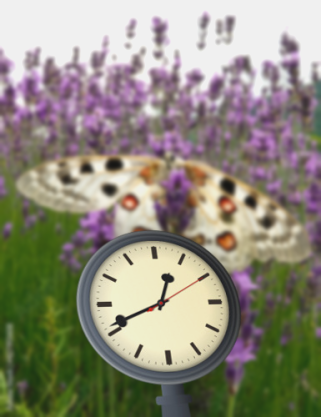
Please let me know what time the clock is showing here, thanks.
12:41:10
